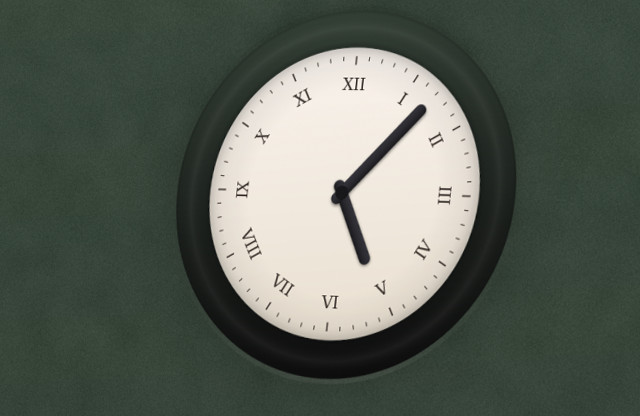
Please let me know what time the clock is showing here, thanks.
5:07
